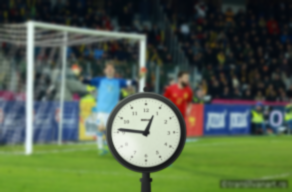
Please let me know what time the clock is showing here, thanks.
12:46
